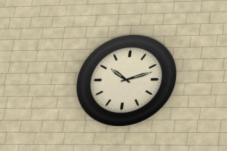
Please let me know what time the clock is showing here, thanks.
10:12
